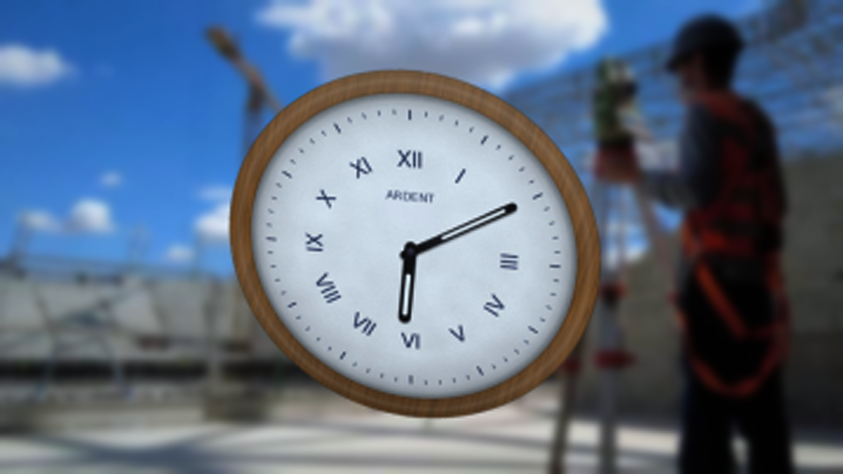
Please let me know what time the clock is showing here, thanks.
6:10
